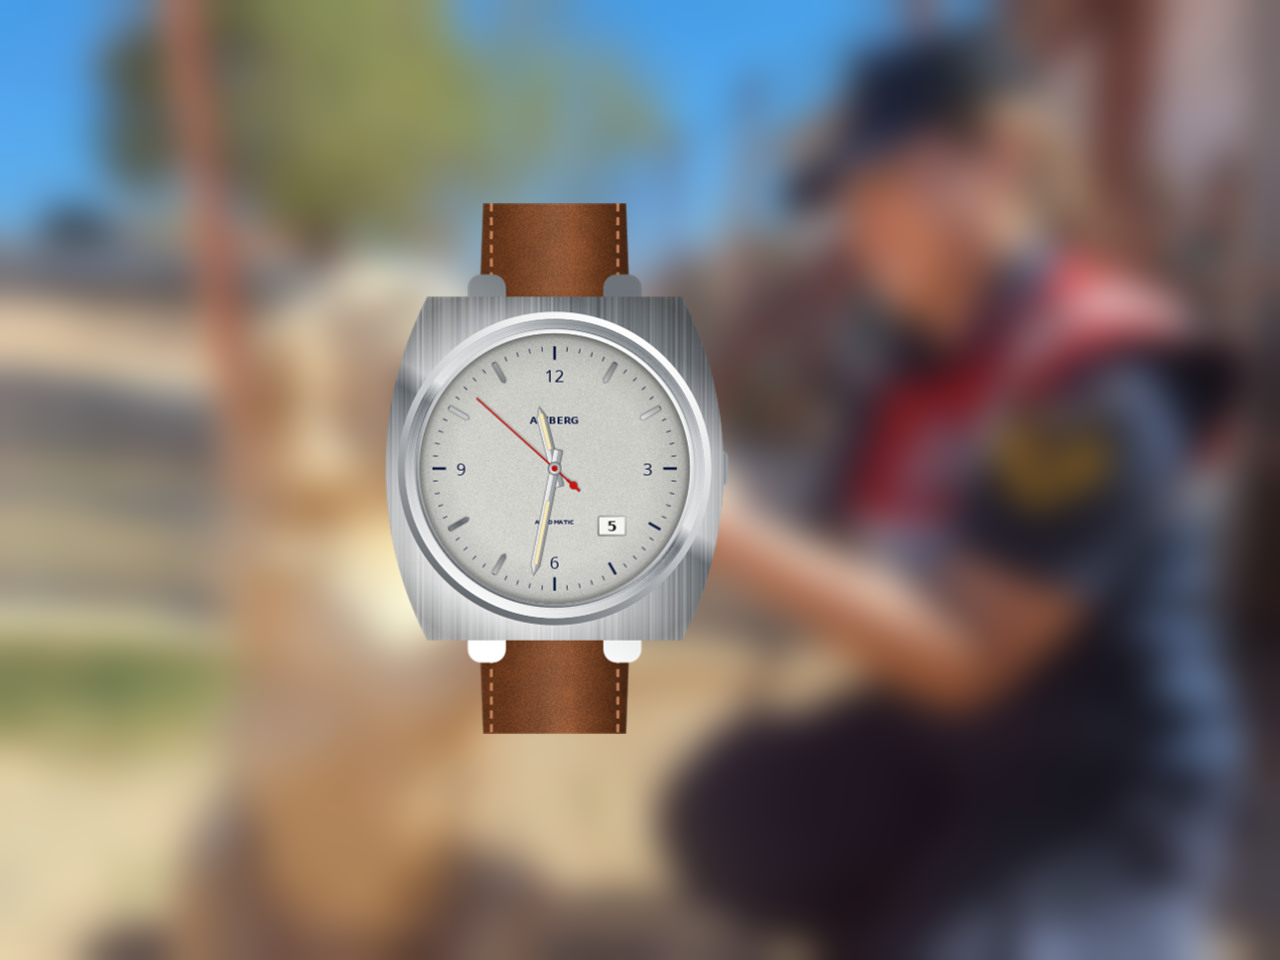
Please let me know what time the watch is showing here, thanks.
11:31:52
